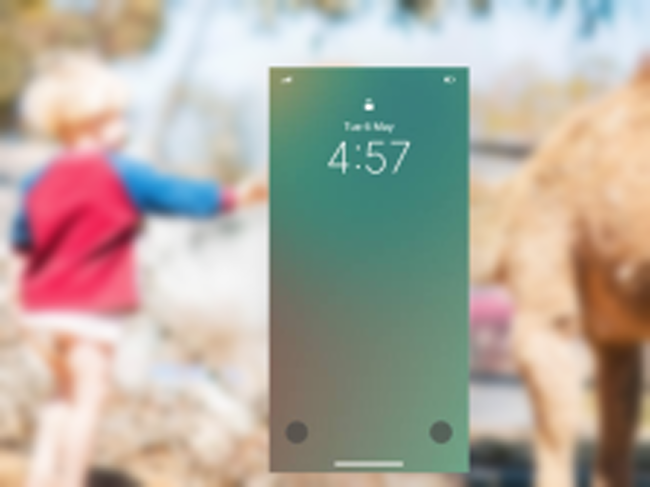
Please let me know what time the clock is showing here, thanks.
4:57
